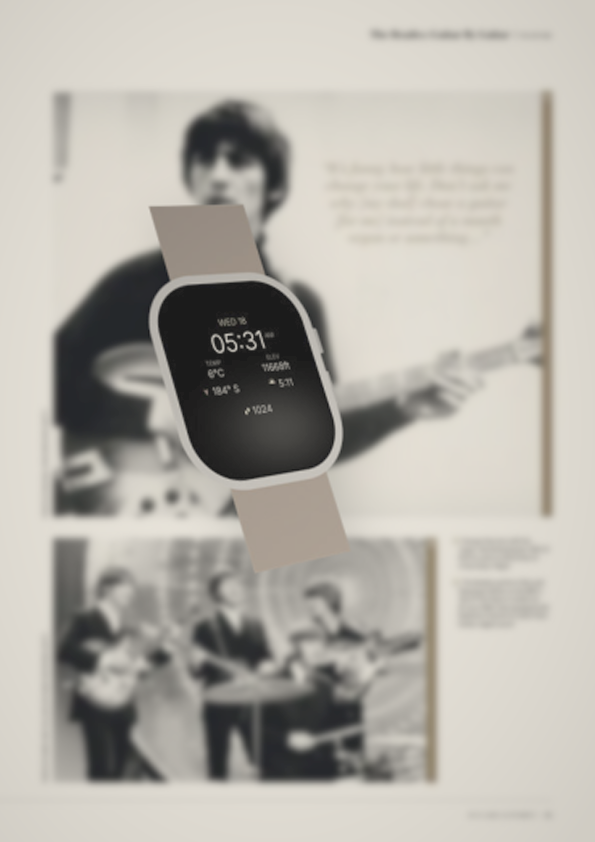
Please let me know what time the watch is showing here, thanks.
5:31
